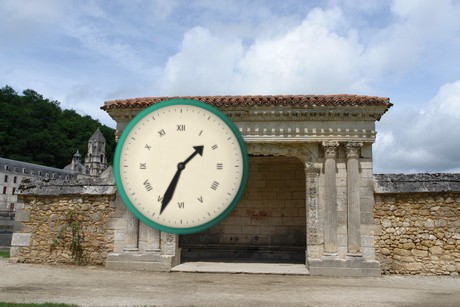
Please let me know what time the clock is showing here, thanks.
1:34
